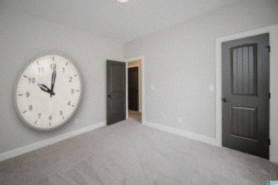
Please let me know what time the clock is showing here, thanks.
10:01
